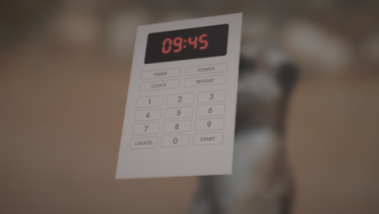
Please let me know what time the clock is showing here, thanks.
9:45
